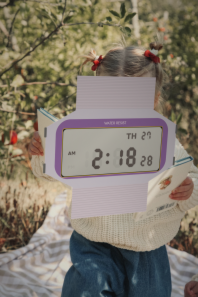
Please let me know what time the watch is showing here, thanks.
2:18:28
